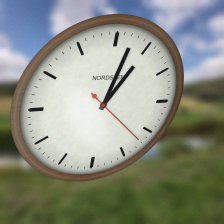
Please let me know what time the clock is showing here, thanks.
1:02:22
